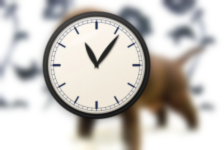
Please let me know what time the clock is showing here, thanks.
11:06
